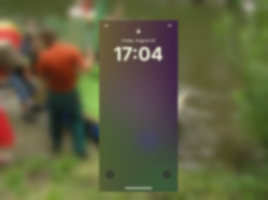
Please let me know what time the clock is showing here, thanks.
17:04
